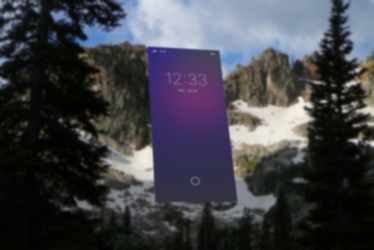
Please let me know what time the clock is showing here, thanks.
12:33
